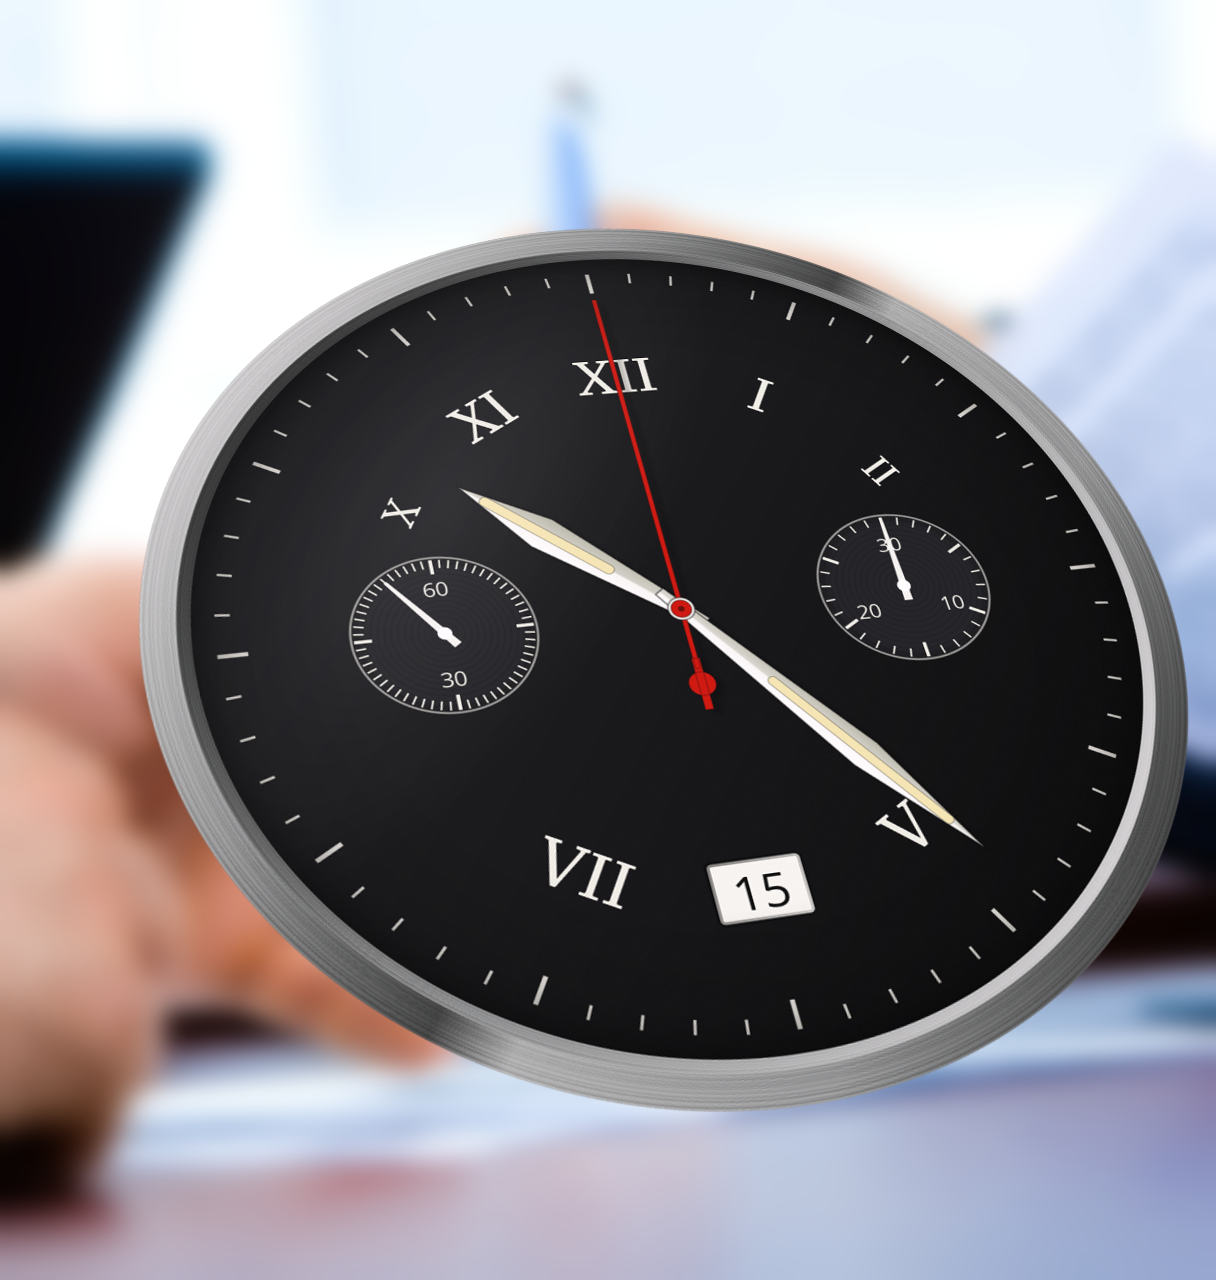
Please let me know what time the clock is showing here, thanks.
10:23:54
